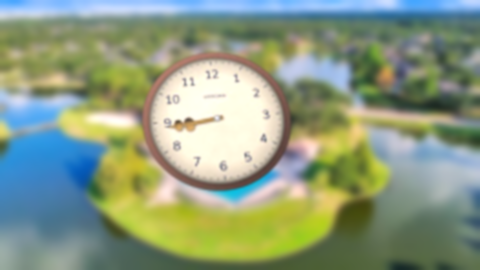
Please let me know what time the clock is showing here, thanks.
8:44
